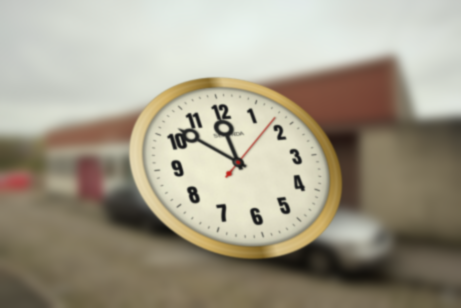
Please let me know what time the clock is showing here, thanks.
11:52:08
